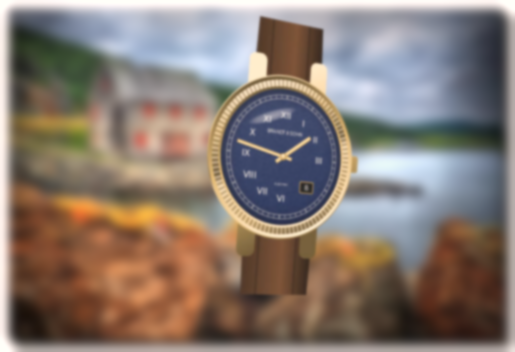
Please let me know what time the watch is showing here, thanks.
1:47
